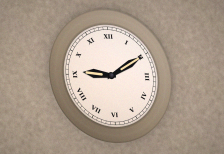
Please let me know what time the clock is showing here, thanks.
9:10
